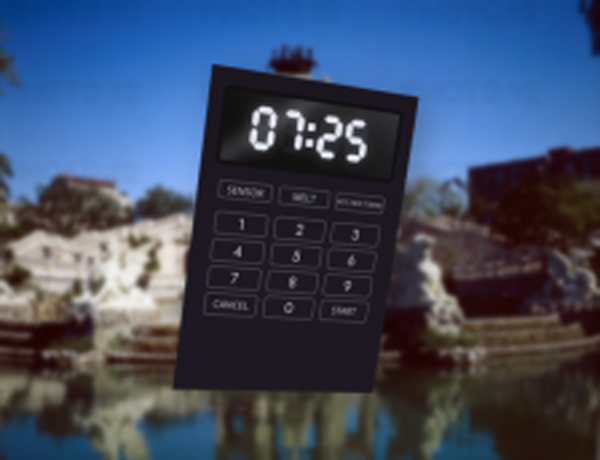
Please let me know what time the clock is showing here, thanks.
7:25
